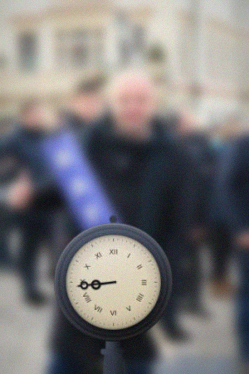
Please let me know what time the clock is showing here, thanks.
8:44
